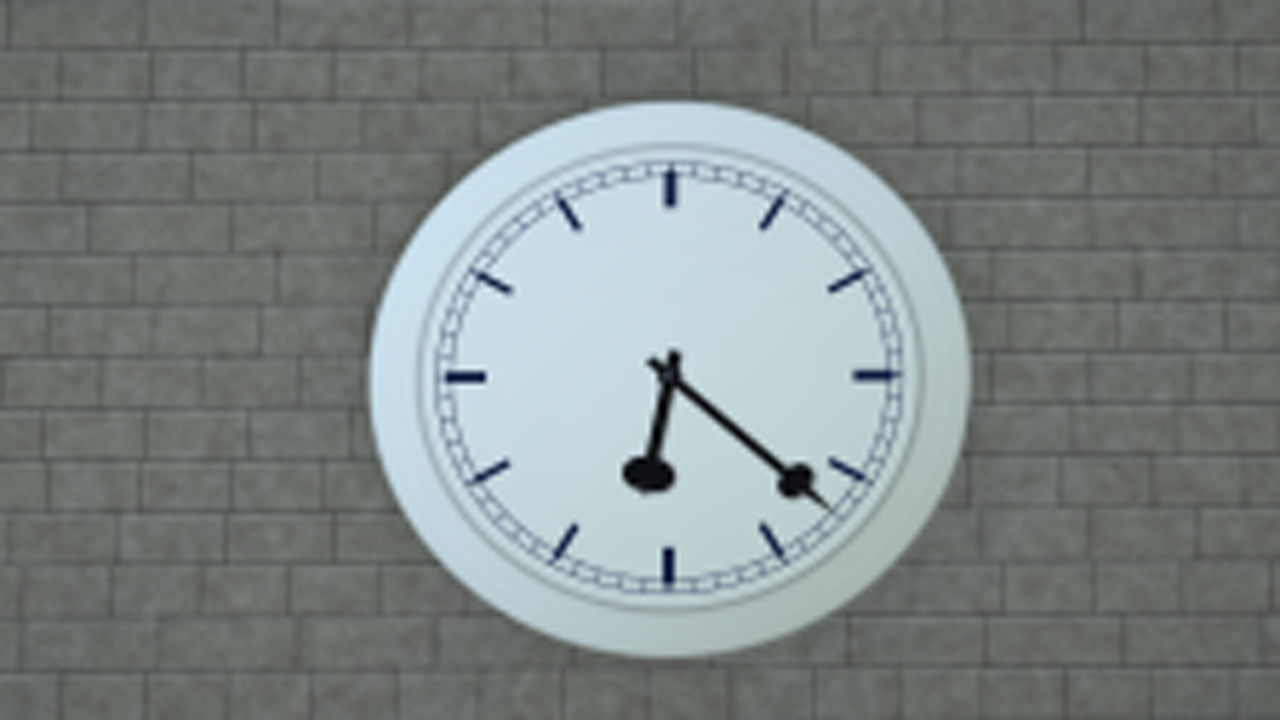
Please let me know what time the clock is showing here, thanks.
6:22
